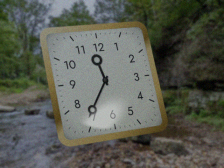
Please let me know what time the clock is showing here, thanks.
11:36
